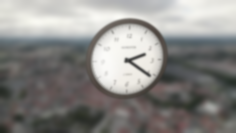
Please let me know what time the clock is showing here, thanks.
2:21
